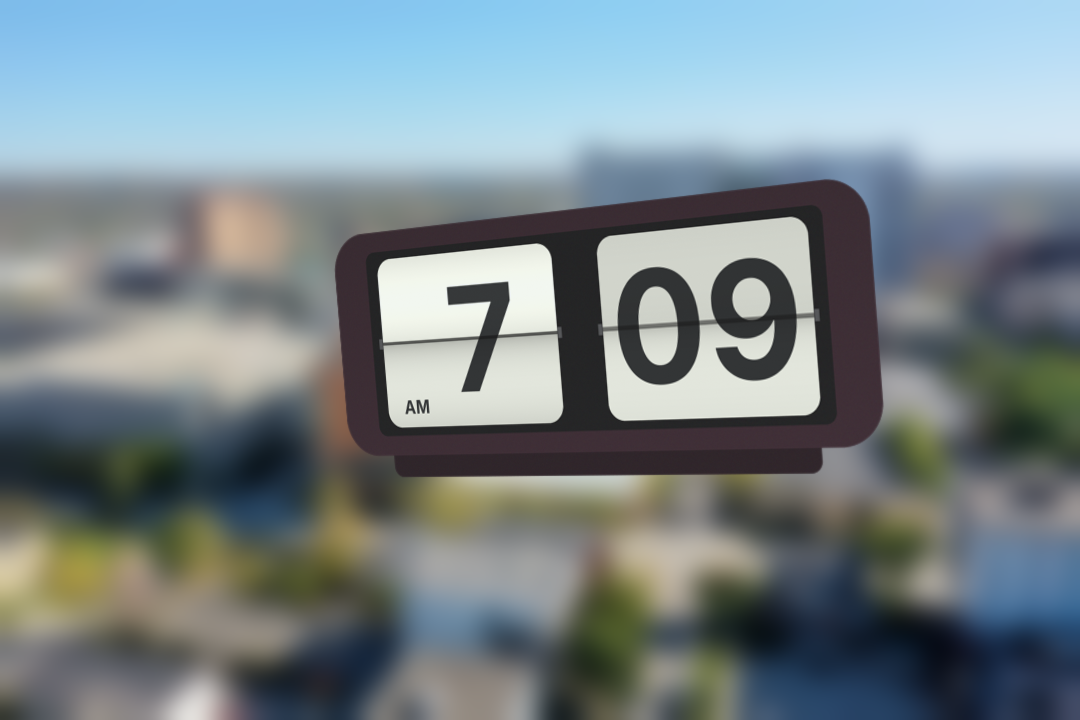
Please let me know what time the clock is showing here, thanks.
7:09
